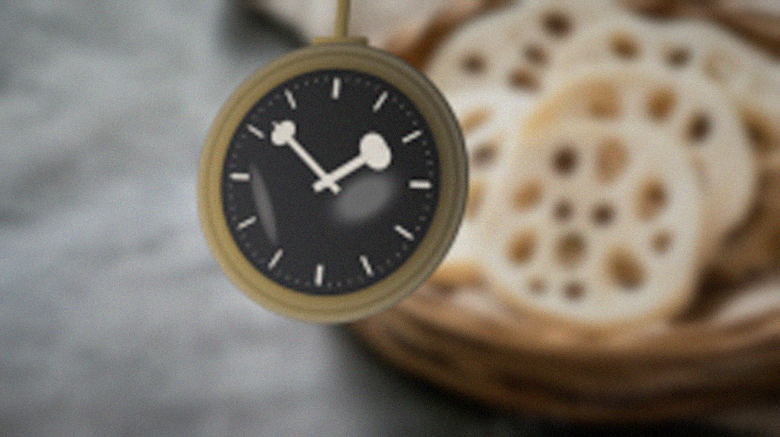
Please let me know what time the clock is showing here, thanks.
1:52
